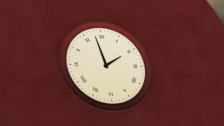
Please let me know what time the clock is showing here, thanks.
1:58
